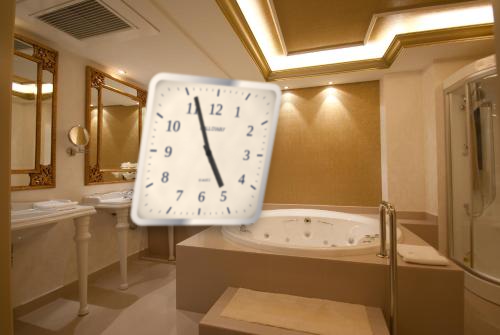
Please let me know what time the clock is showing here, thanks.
4:56
